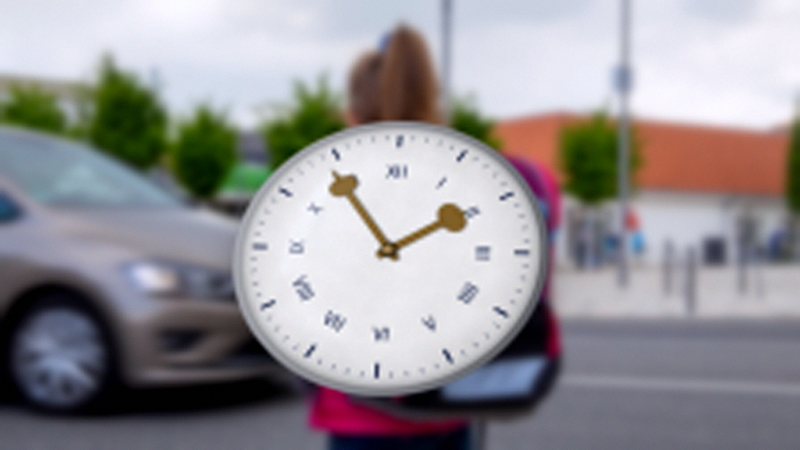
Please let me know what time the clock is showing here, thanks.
1:54
